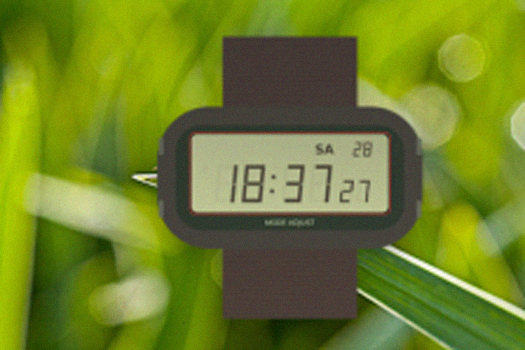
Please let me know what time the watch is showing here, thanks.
18:37:27
